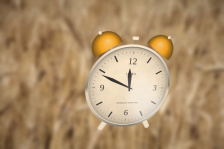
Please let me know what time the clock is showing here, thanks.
11:49
